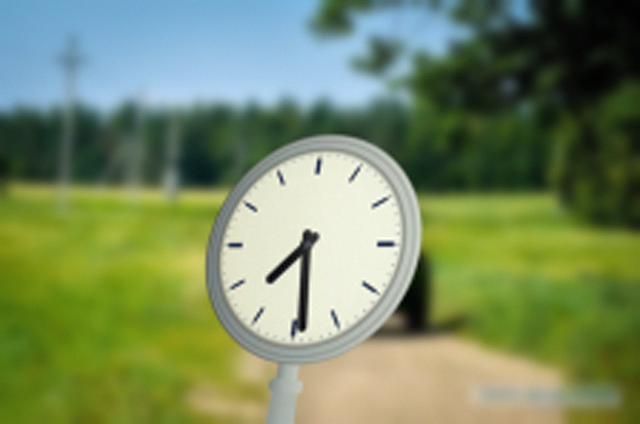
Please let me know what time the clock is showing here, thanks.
7:29
